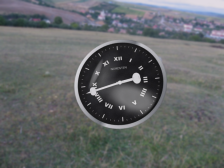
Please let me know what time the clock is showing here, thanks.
2:43
